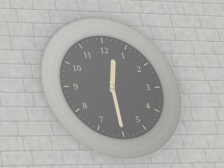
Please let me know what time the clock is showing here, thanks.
12:30
